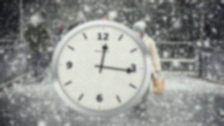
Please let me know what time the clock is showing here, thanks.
12:16
